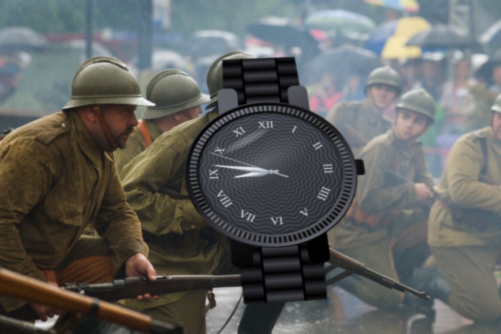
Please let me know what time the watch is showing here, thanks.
8:46:49
